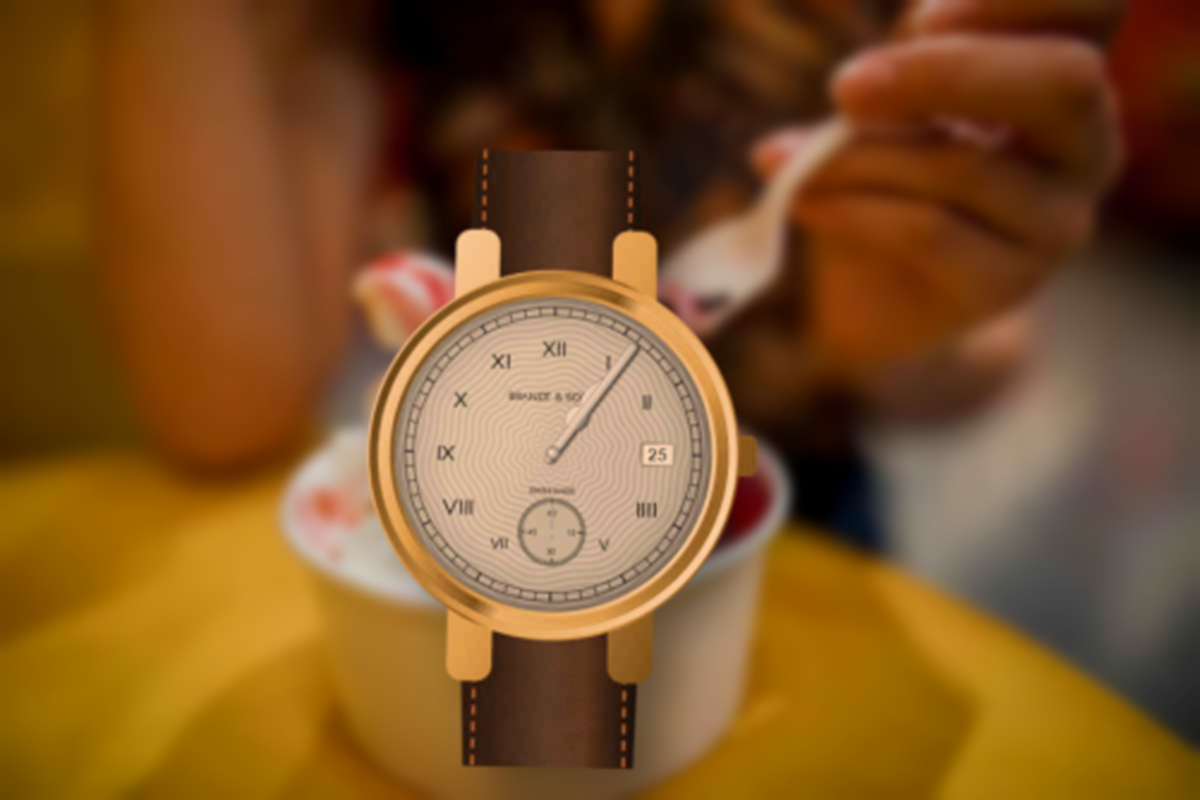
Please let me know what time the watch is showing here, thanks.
1:06
